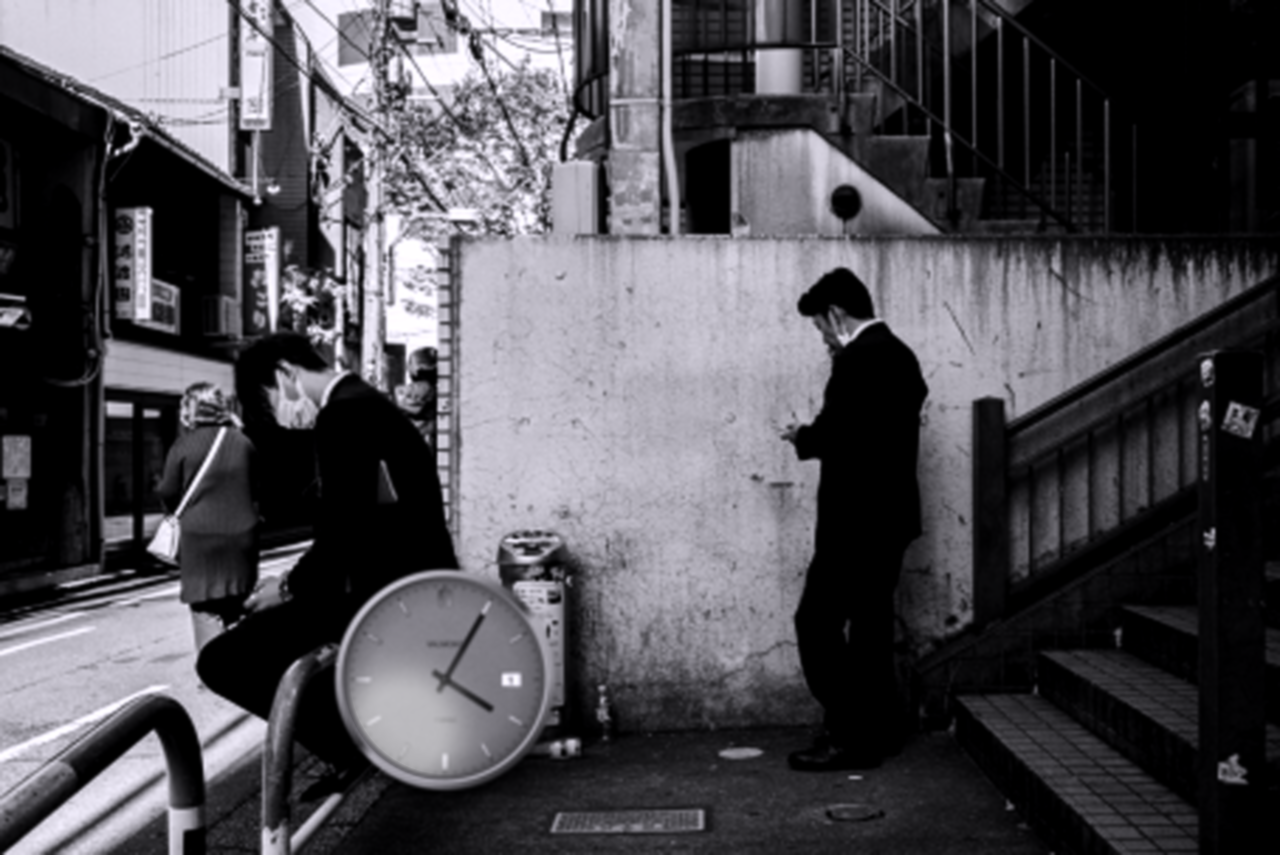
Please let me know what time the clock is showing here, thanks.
4:05
